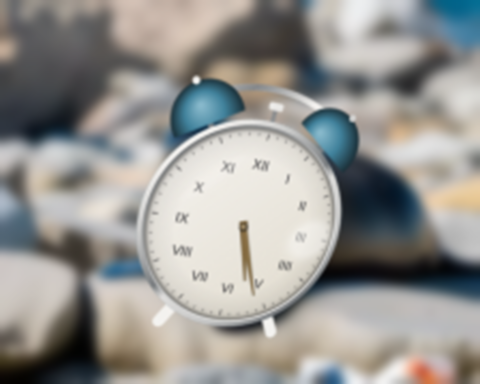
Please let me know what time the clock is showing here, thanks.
5:26
